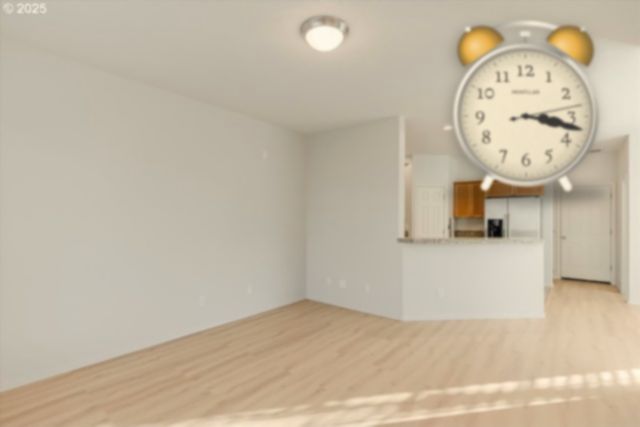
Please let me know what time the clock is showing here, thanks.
3:17:13
